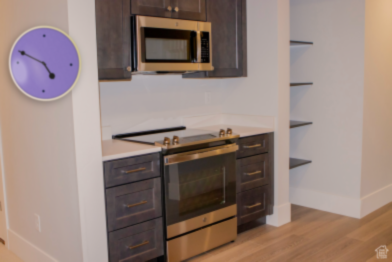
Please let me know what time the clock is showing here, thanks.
4:49
